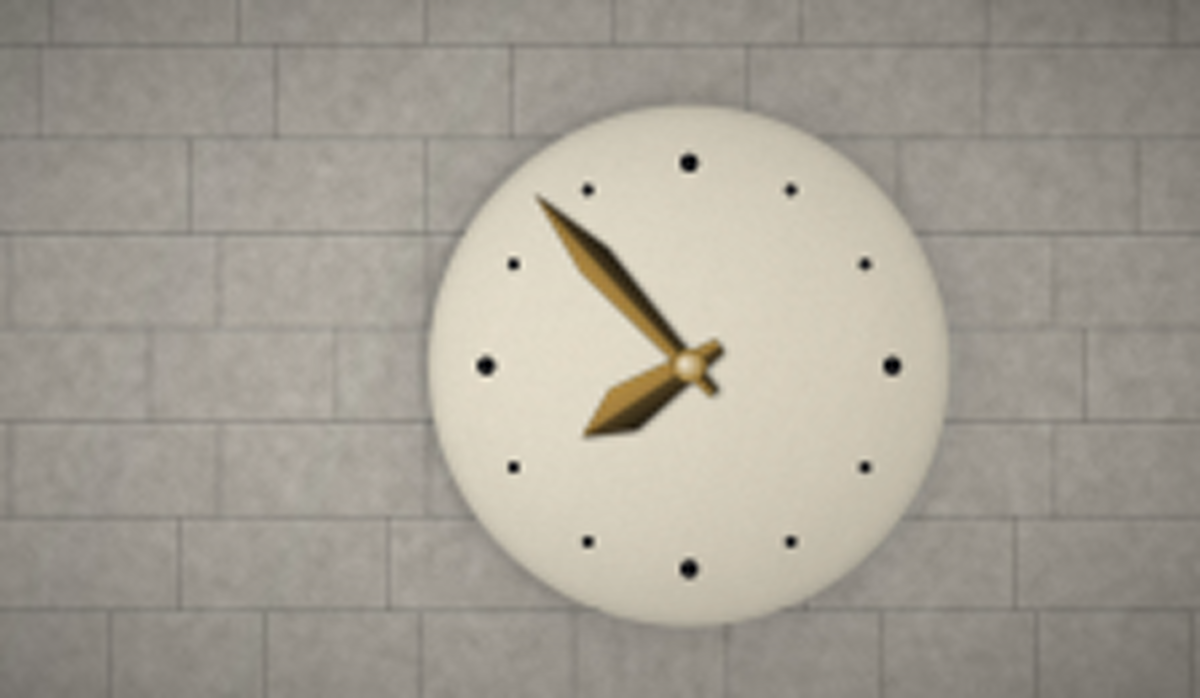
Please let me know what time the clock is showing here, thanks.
7:53
